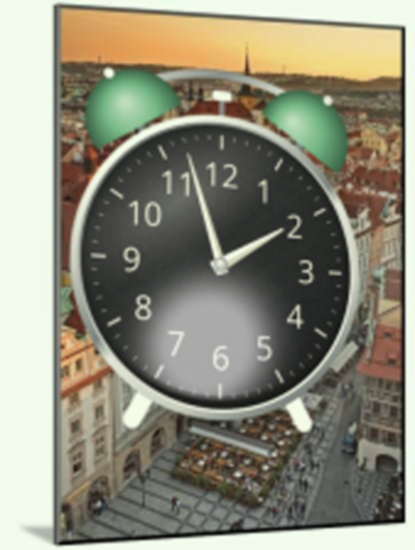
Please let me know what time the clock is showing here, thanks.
1:57
